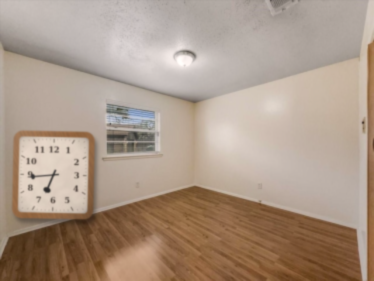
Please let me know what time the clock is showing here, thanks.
6:44
